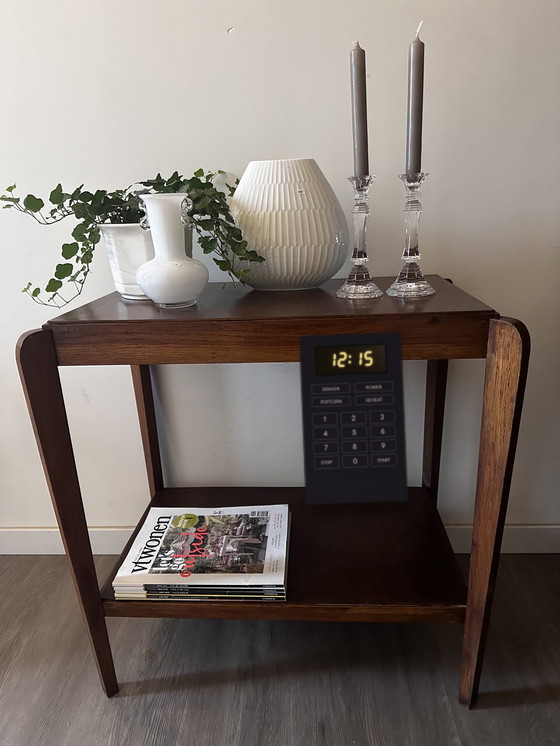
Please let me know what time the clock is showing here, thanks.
12:15
